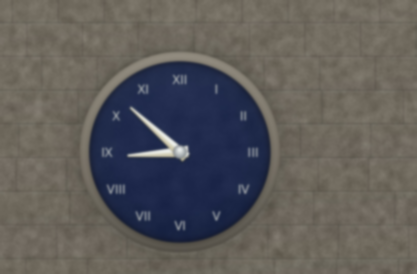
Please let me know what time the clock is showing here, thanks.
8:52
